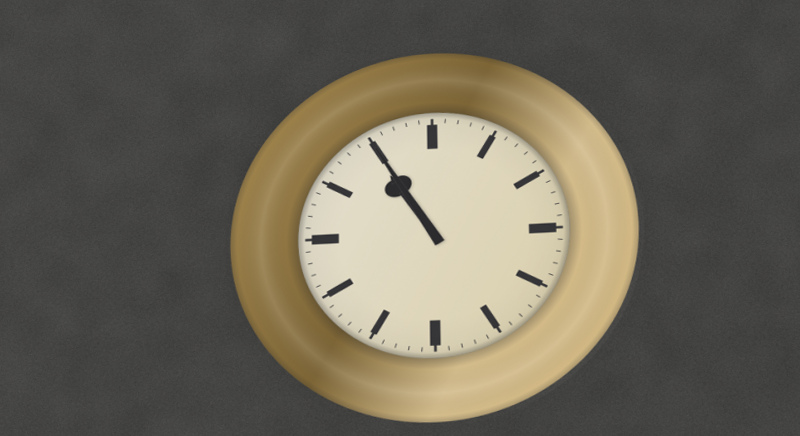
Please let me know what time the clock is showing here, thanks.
10:55
